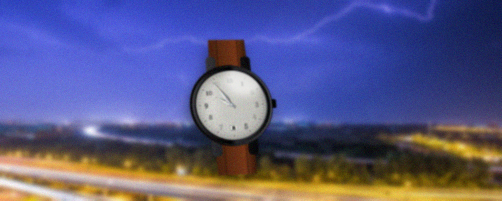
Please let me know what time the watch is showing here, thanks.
9:54
